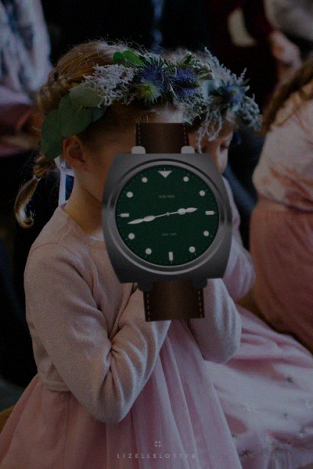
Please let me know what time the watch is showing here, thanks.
2:43
